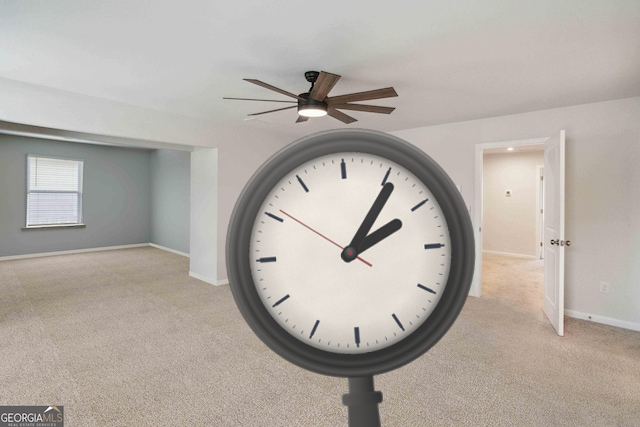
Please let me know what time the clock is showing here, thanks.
2:05:51
